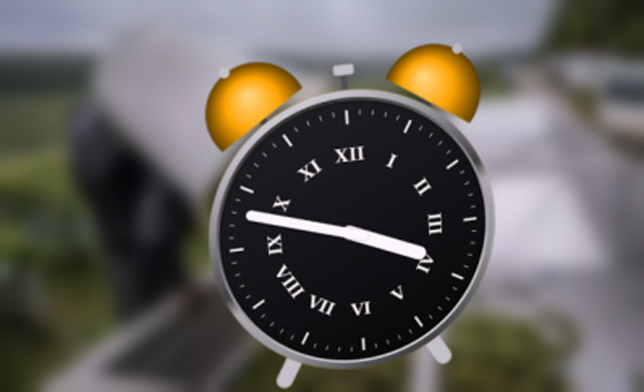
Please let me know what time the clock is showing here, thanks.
3:48
